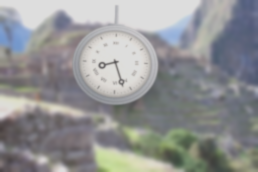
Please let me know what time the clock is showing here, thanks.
8:27
